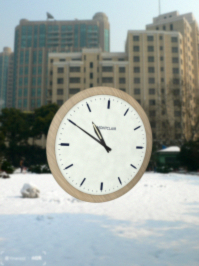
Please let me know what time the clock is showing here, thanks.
10:50
